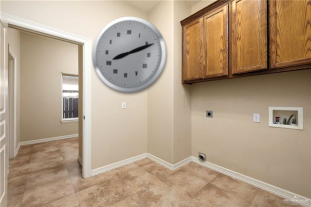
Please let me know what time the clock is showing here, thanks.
8:11
